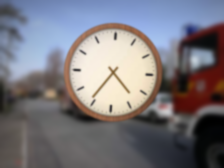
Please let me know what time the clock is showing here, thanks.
4:36
